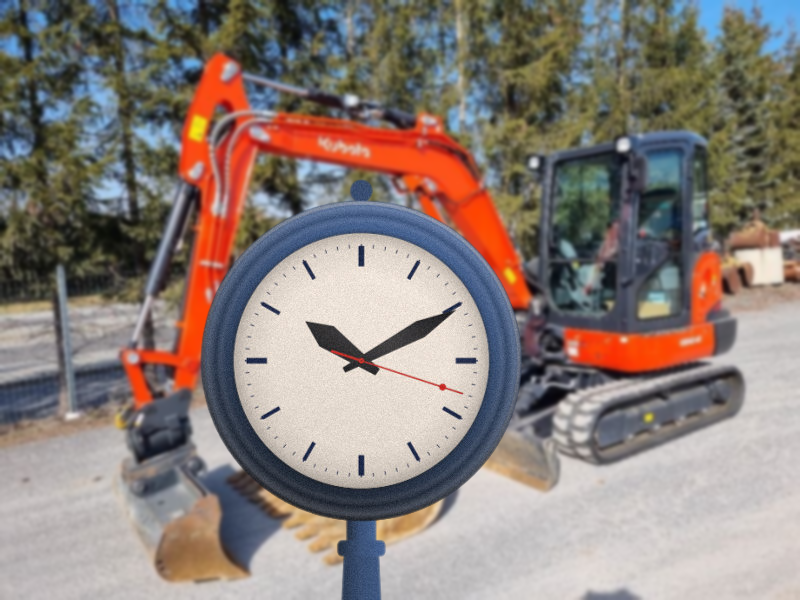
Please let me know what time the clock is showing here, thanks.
10:10:18
